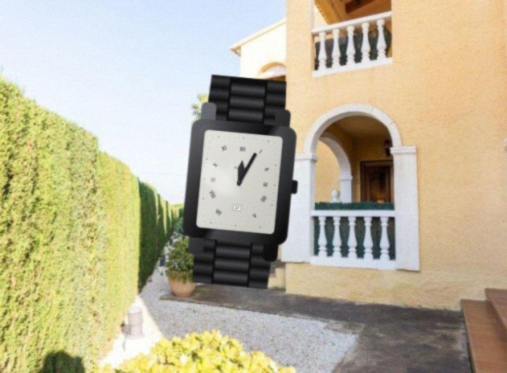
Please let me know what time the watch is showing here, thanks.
12:04
